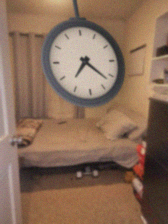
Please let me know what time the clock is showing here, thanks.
7:22
